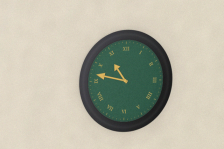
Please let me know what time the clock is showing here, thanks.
10:47
